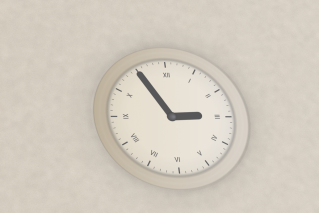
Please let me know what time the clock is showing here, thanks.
2:55
